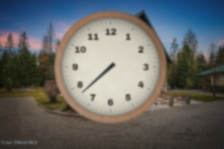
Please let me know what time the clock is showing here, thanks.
7:38
